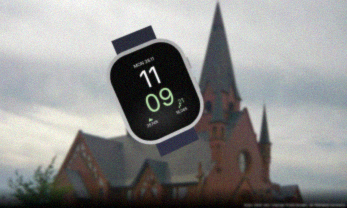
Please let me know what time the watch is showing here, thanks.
11:09
